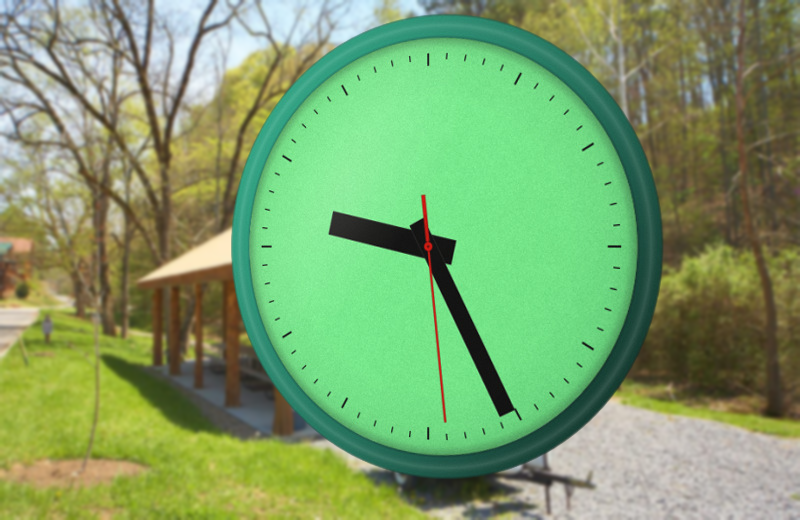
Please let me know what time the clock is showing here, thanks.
9:25:29
